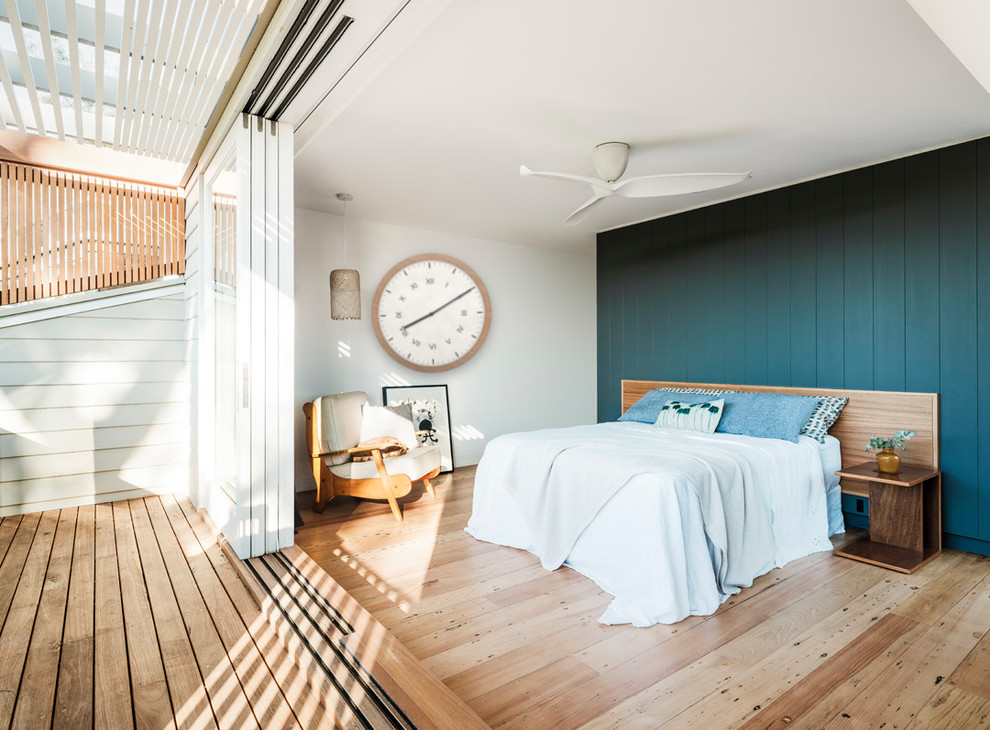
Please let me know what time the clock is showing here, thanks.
8:10
